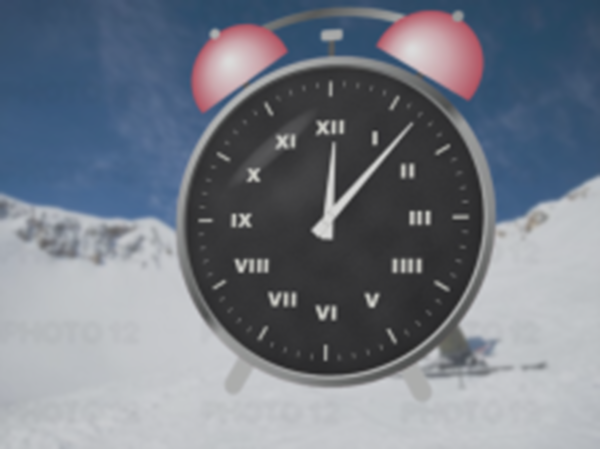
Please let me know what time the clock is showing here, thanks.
12:07
